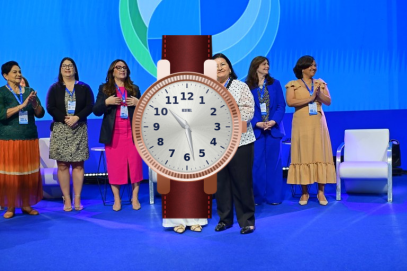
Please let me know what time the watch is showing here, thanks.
10:28
